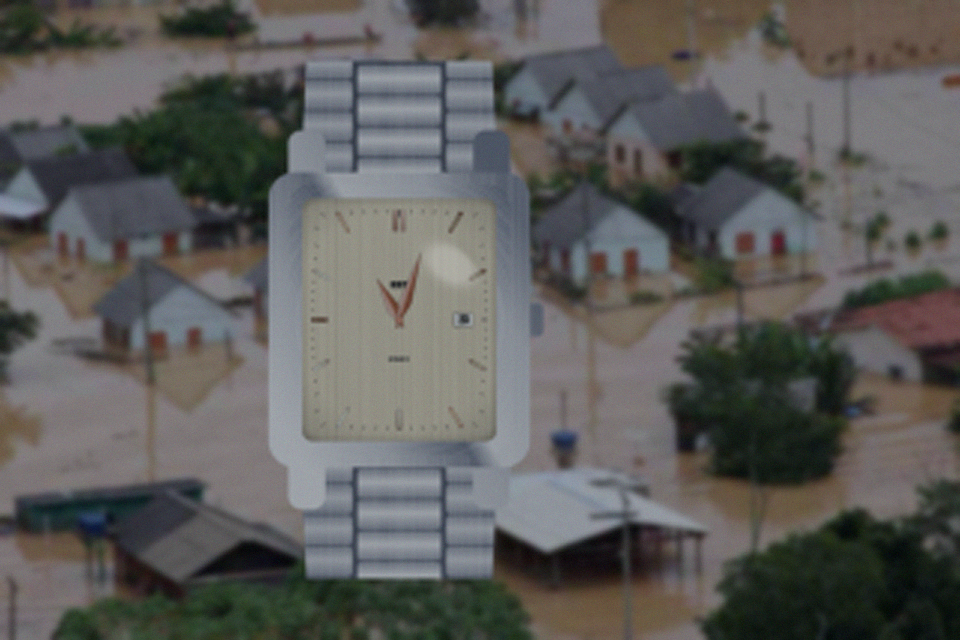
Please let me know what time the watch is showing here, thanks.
11:03
